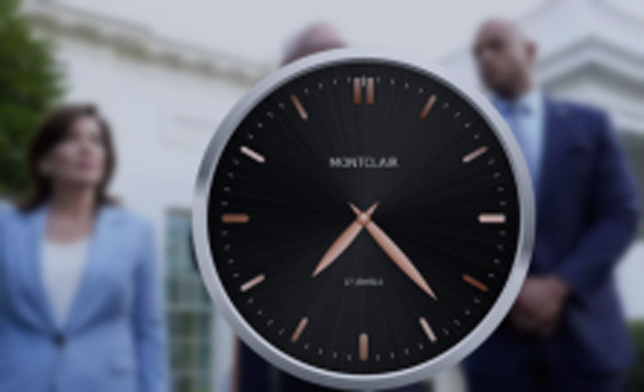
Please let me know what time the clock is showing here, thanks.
7:23
